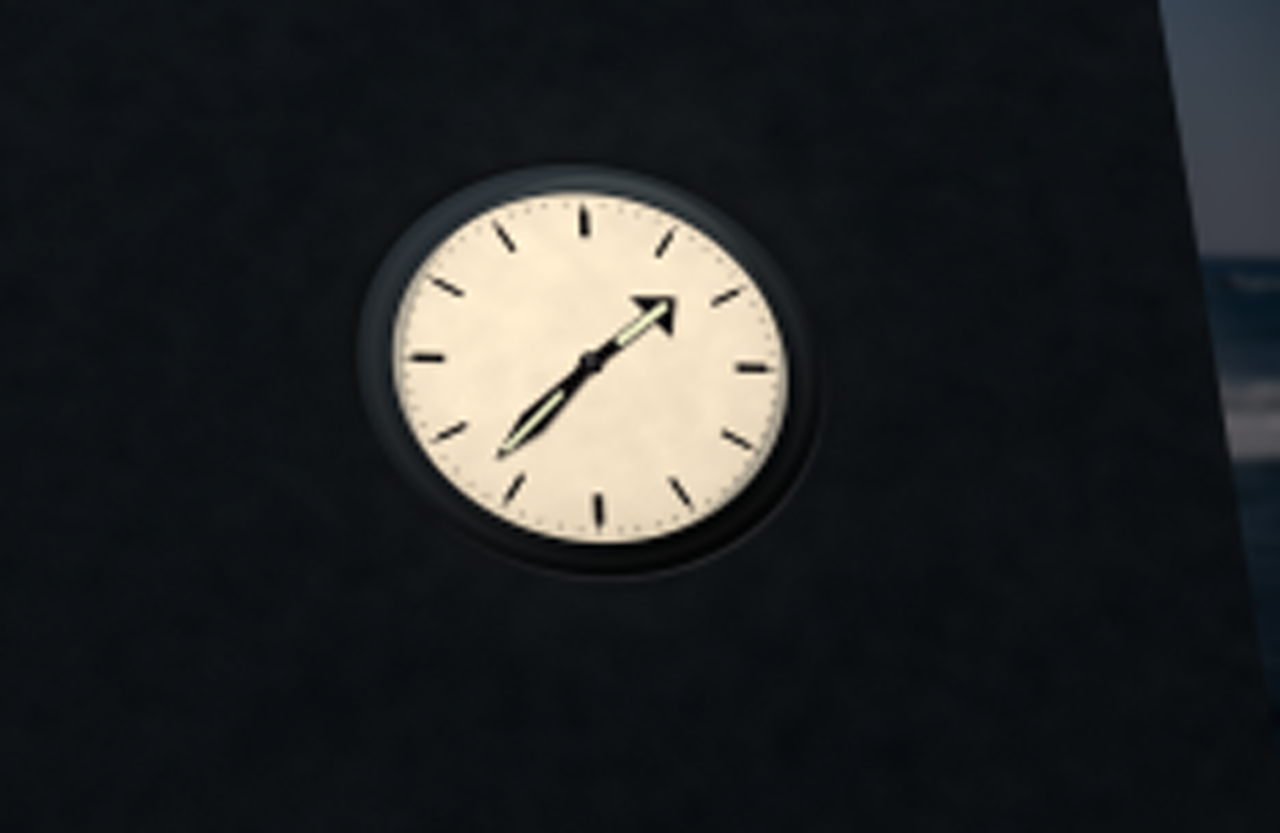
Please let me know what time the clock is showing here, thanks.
1:37
